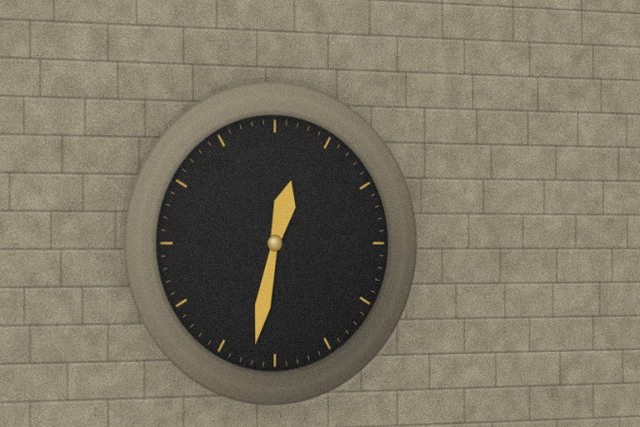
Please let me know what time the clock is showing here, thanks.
12:32
